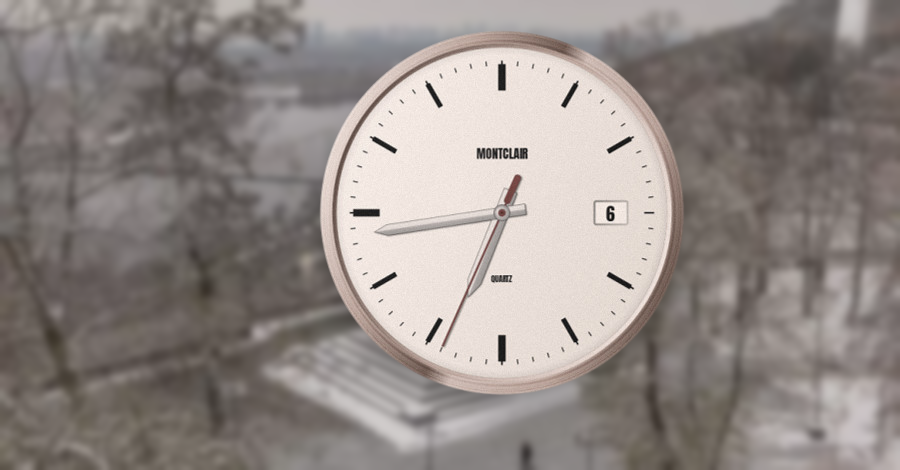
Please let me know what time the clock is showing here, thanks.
6:43:34
